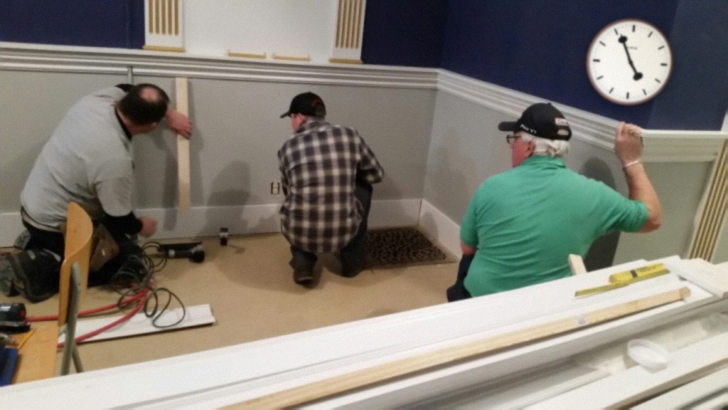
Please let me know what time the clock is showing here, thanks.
4:56
